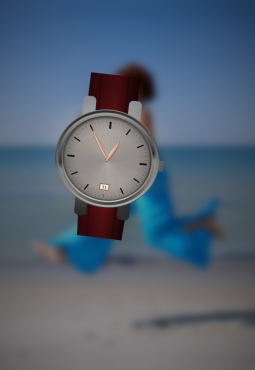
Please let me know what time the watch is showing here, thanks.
12:55
